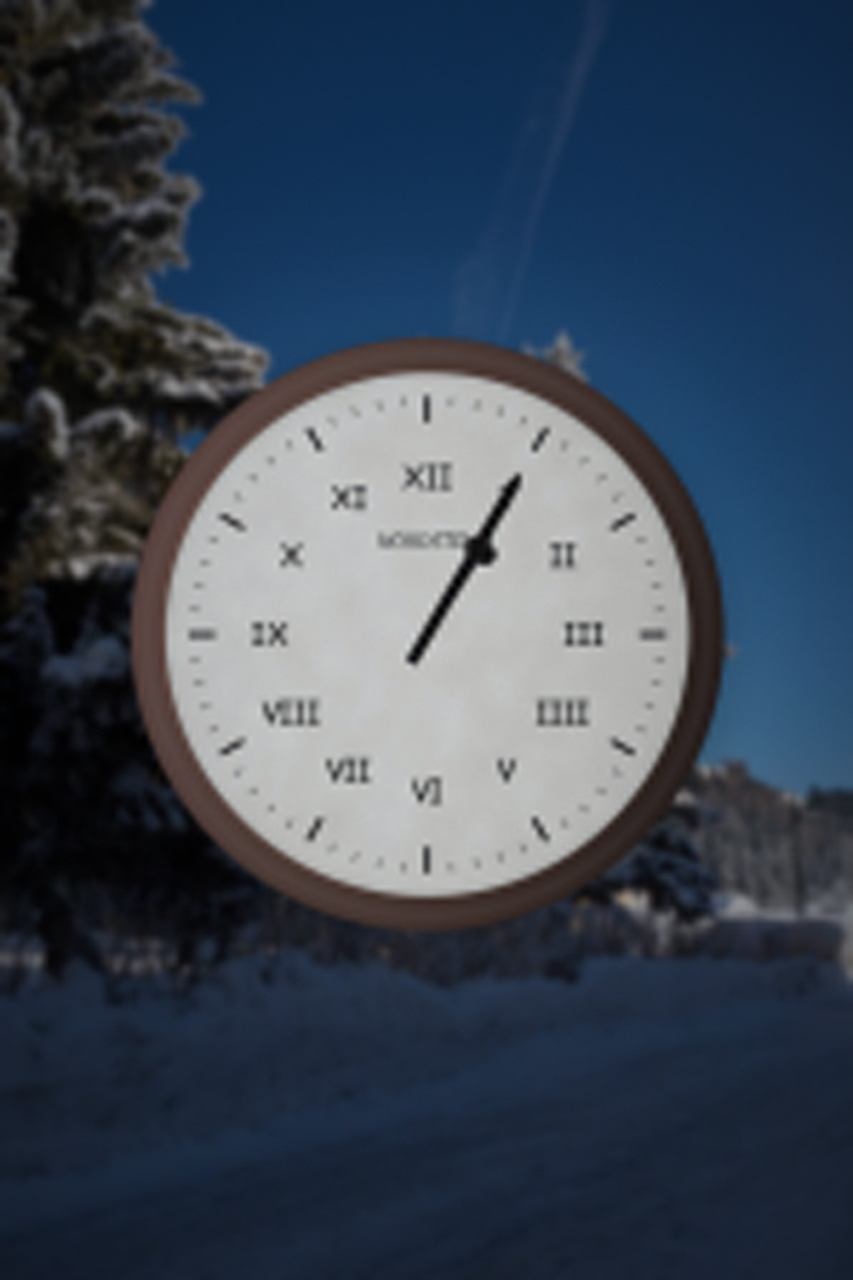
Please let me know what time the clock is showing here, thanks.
1:05
